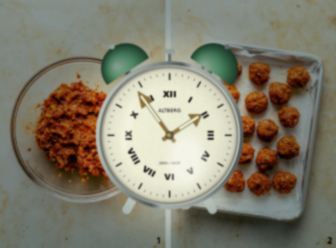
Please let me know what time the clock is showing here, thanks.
1:54
